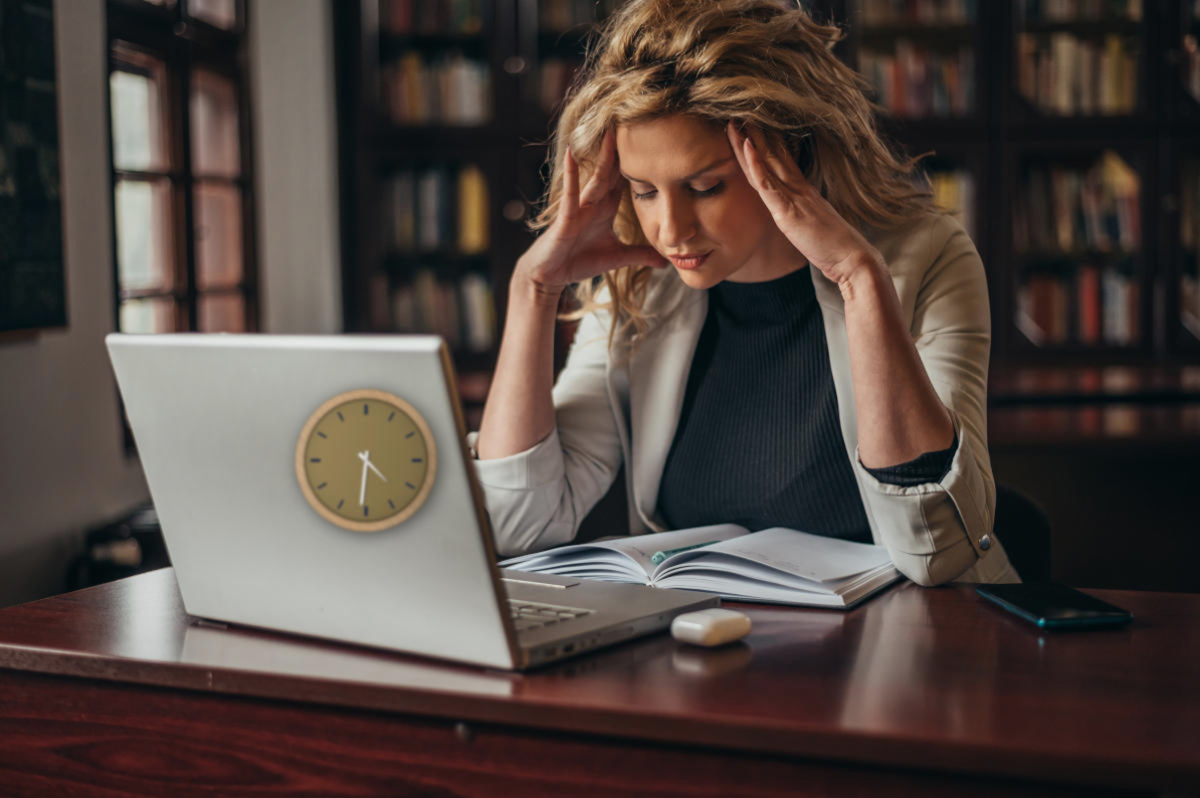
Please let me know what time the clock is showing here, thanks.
4:31
